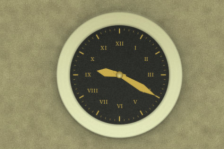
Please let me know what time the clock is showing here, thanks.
9:20
